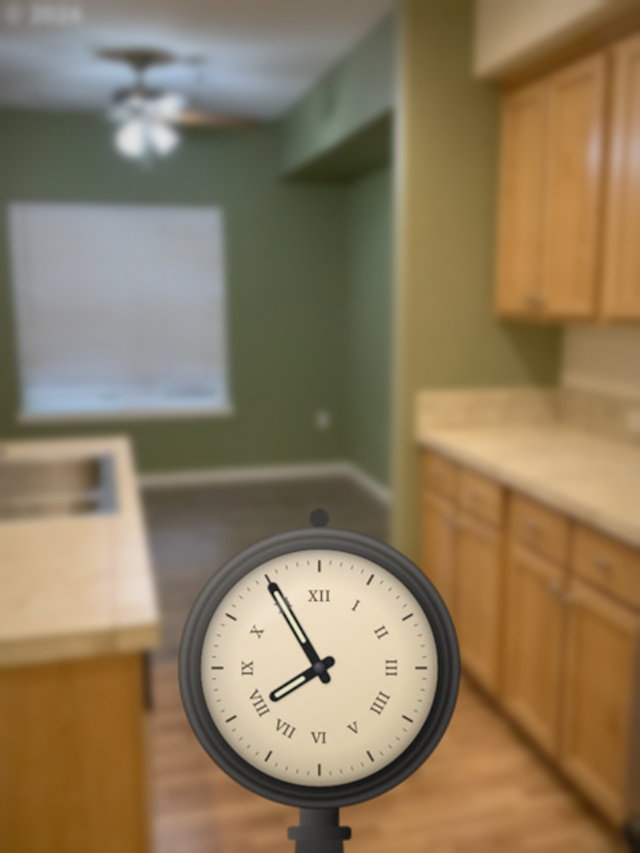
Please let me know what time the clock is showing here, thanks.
7:55
